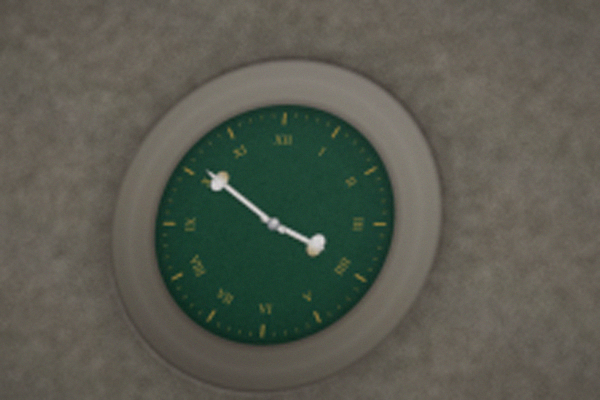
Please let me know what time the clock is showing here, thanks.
3:51
